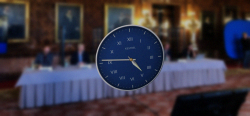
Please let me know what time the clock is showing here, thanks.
4:46
